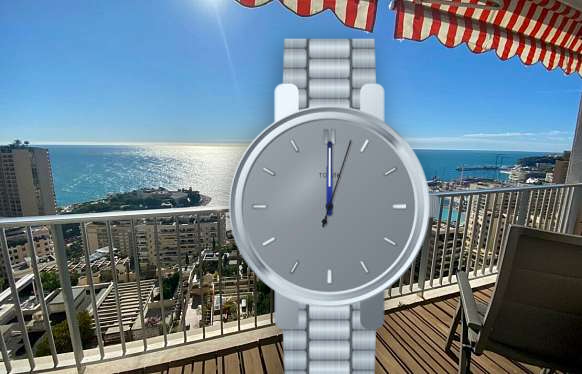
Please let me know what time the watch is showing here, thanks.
12:00:03
